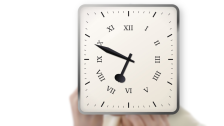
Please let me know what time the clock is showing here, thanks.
6:49
